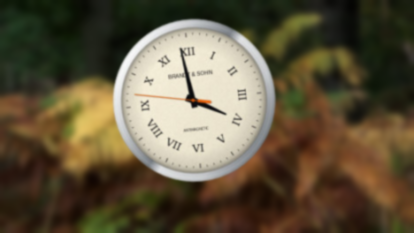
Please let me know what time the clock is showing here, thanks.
3:58:47
